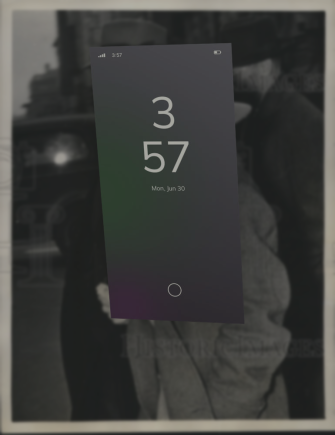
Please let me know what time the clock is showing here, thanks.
3:57
